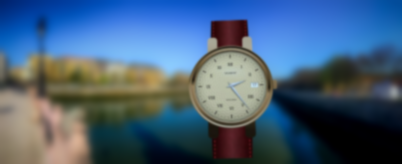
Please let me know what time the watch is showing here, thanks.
2:24
